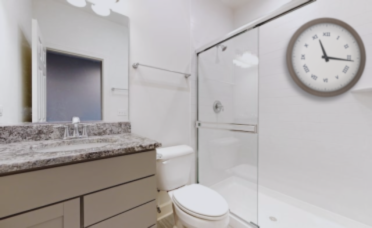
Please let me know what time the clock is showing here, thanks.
11:16
